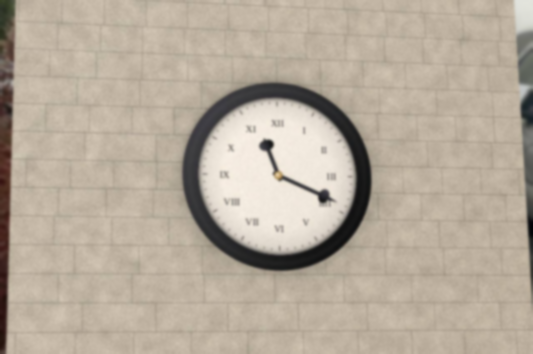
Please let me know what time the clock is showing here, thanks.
11:19
